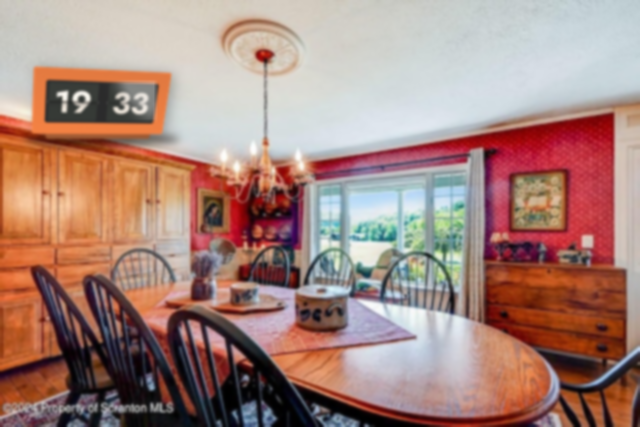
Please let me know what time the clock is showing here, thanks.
19:33
